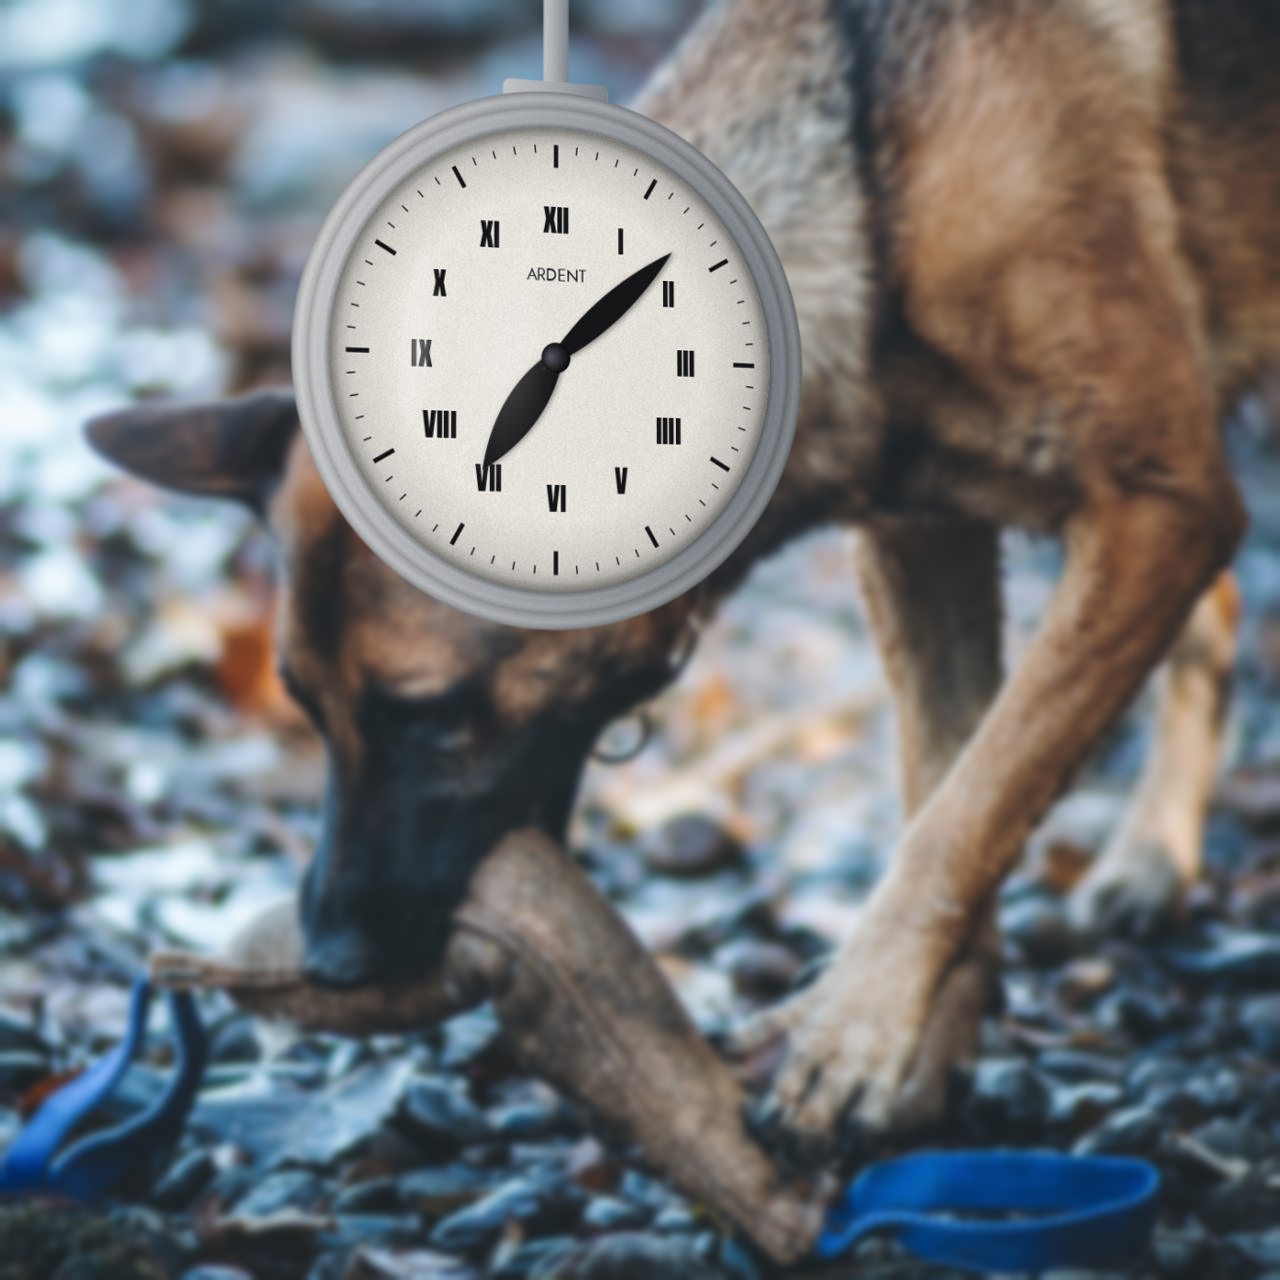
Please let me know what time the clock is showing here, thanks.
7:08
